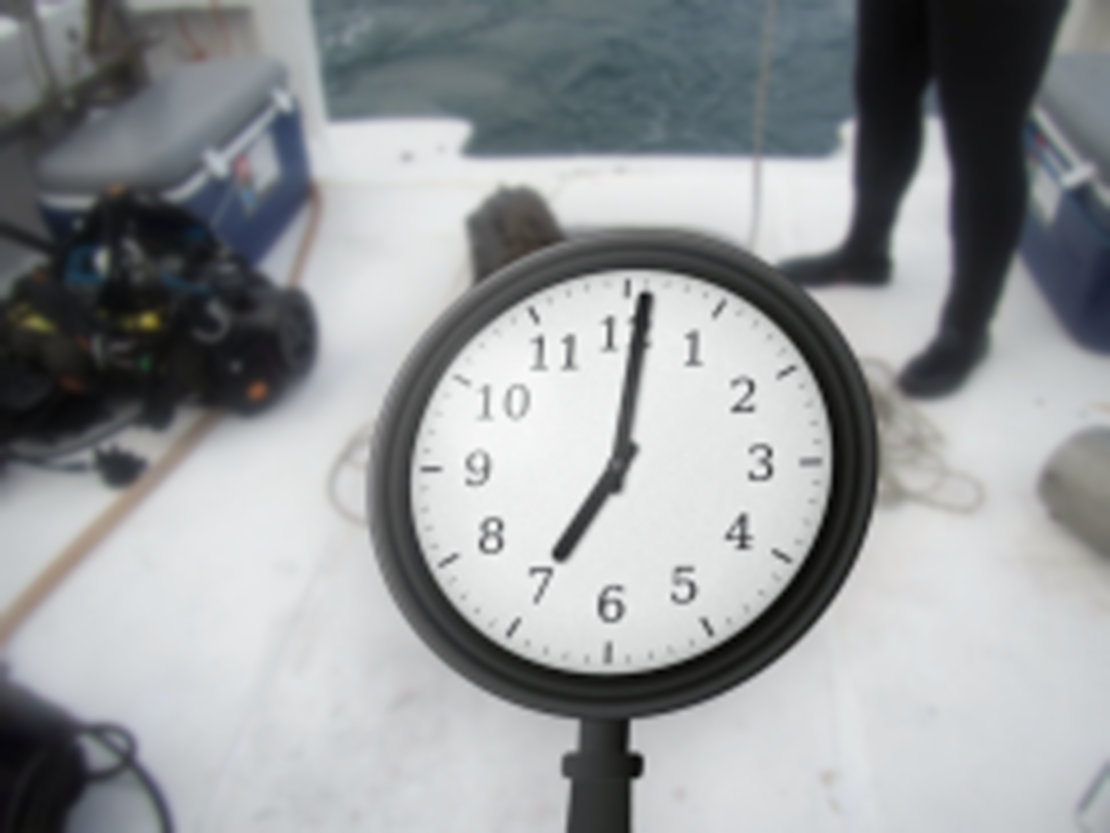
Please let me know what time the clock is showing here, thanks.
7:01
